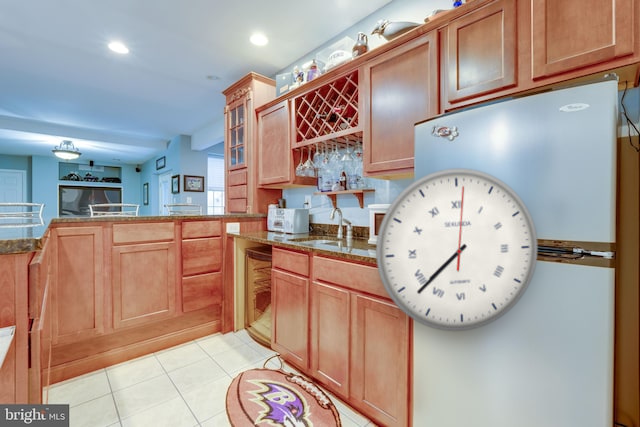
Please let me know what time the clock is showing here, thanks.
7:38:01
